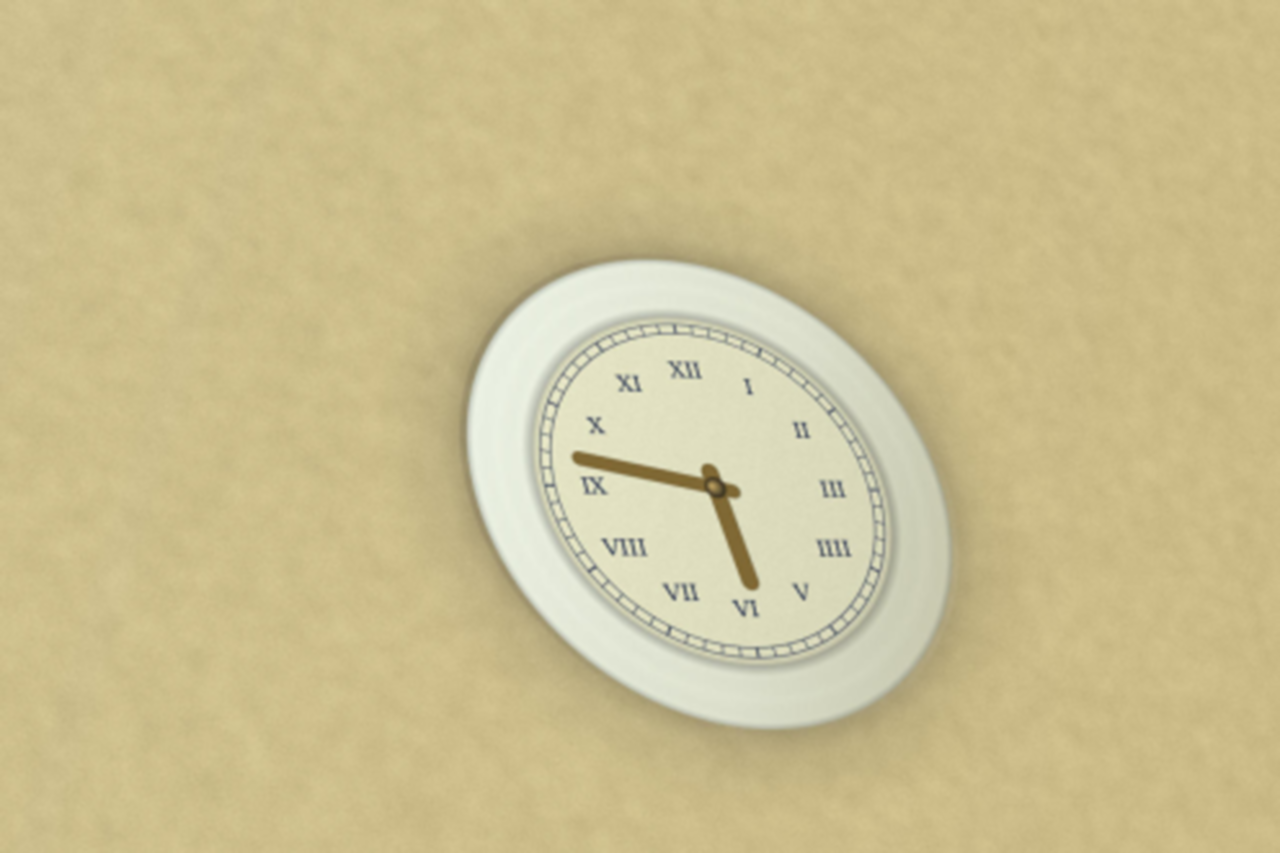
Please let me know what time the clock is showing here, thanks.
5:47
